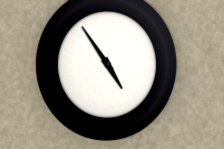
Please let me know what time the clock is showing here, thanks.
4:54
